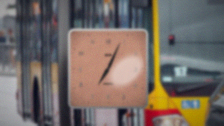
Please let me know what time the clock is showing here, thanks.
7:04
